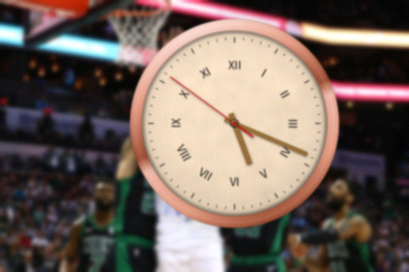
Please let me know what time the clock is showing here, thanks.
5:18:51
